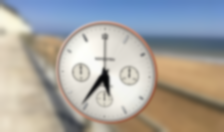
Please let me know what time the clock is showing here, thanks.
5:36
